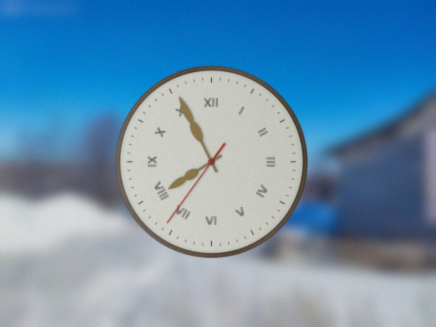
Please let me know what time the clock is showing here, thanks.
7:55:36
